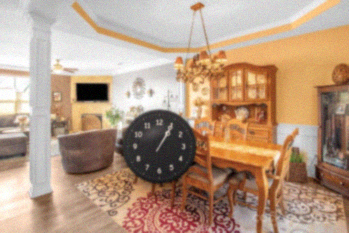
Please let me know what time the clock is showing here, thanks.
1:05
